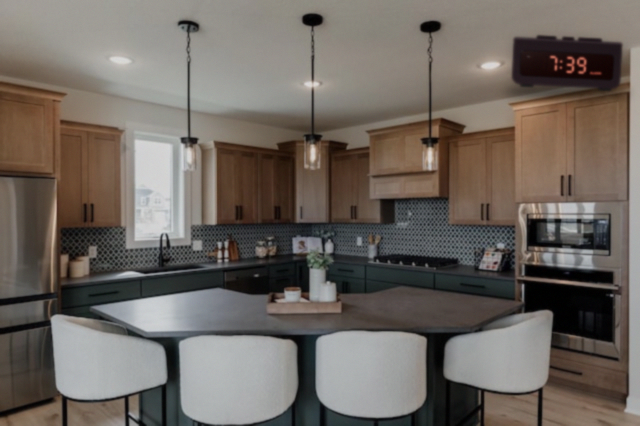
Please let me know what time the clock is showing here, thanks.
7:39
